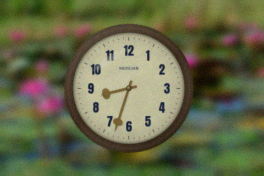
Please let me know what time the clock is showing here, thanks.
8:33
